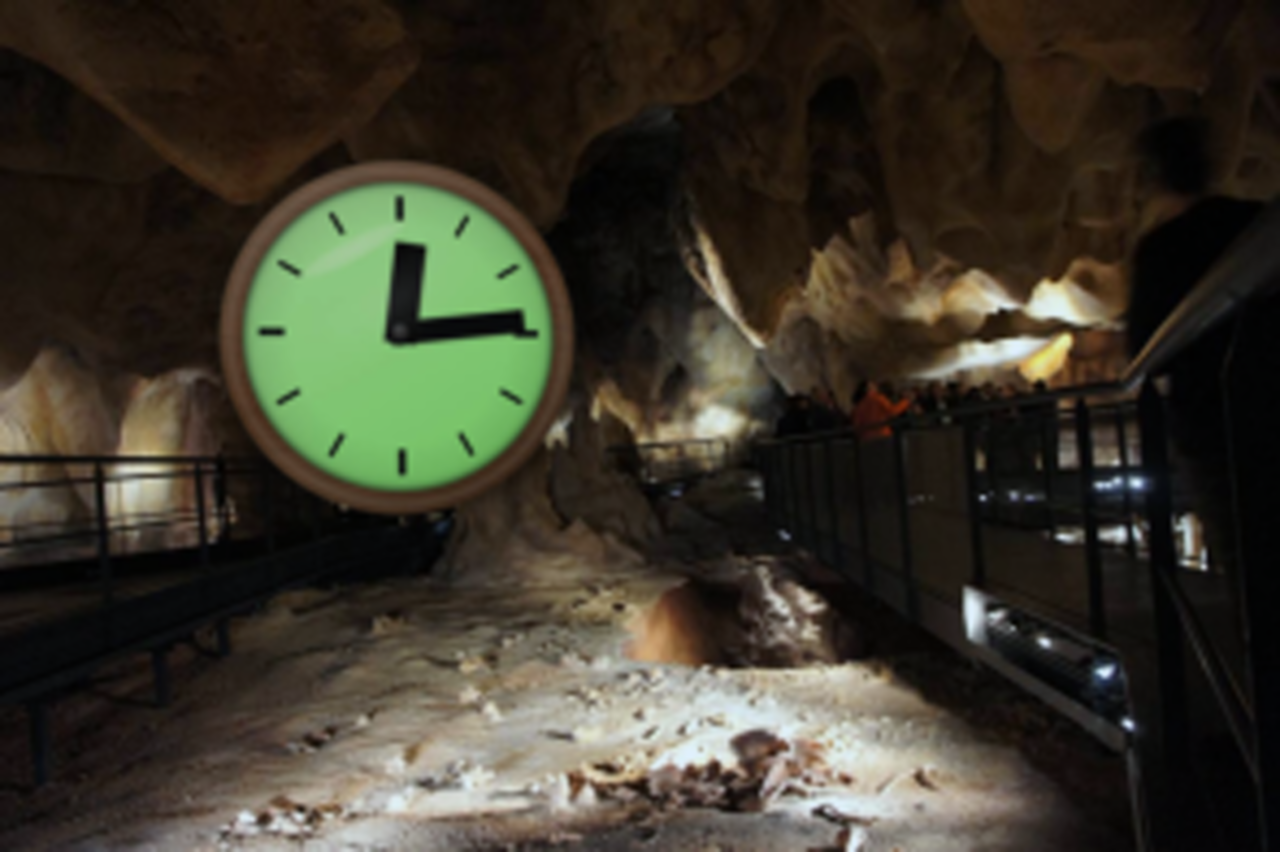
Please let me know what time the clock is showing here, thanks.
12:14
